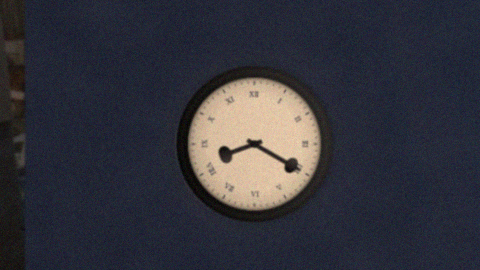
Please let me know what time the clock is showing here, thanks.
8:20
